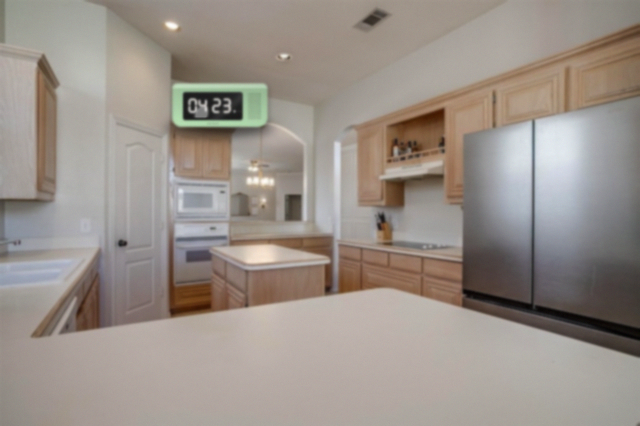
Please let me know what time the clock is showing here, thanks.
4:23
